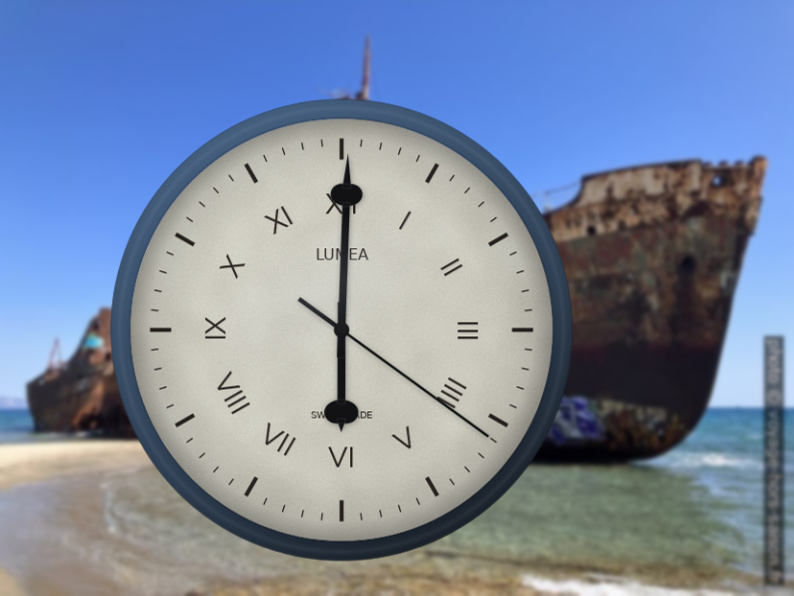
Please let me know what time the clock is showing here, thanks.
6:00:21
